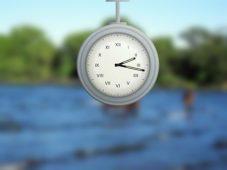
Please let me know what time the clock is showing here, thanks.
2:17
